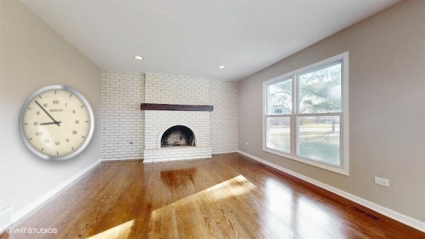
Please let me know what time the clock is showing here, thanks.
8:53
